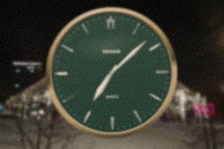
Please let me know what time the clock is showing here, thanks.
7:08
